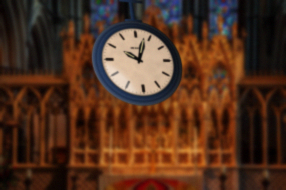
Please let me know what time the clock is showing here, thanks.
10:03
